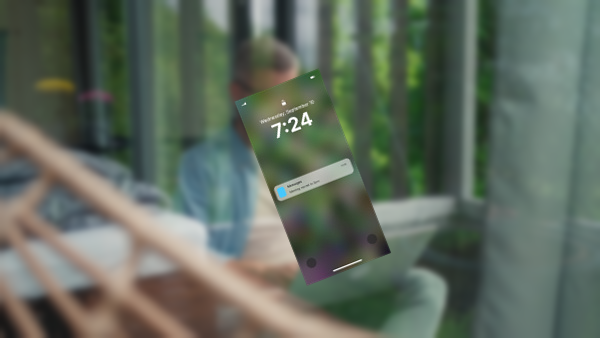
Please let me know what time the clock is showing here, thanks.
7:24
